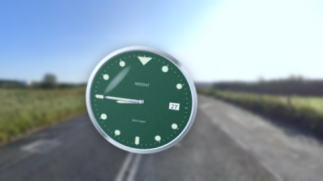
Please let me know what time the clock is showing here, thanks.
8:45
